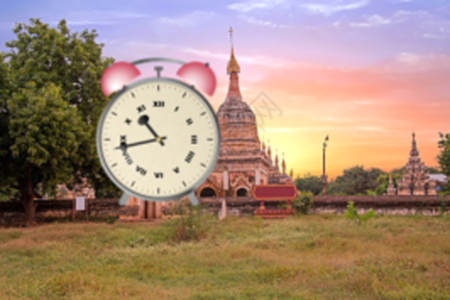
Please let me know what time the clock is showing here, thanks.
10:43
